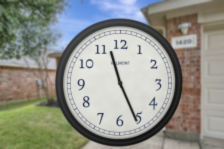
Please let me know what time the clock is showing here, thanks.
11:26
